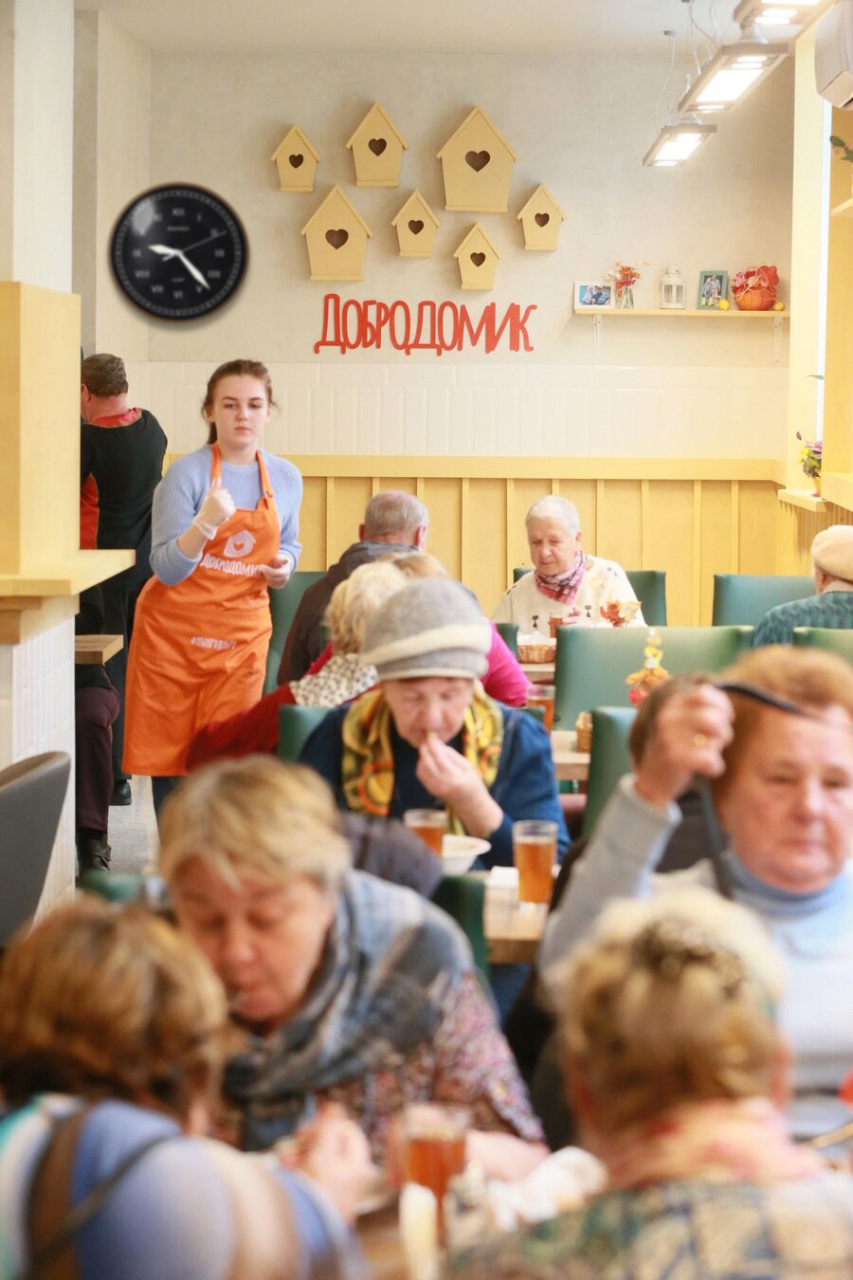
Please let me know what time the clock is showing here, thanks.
9:23:11
